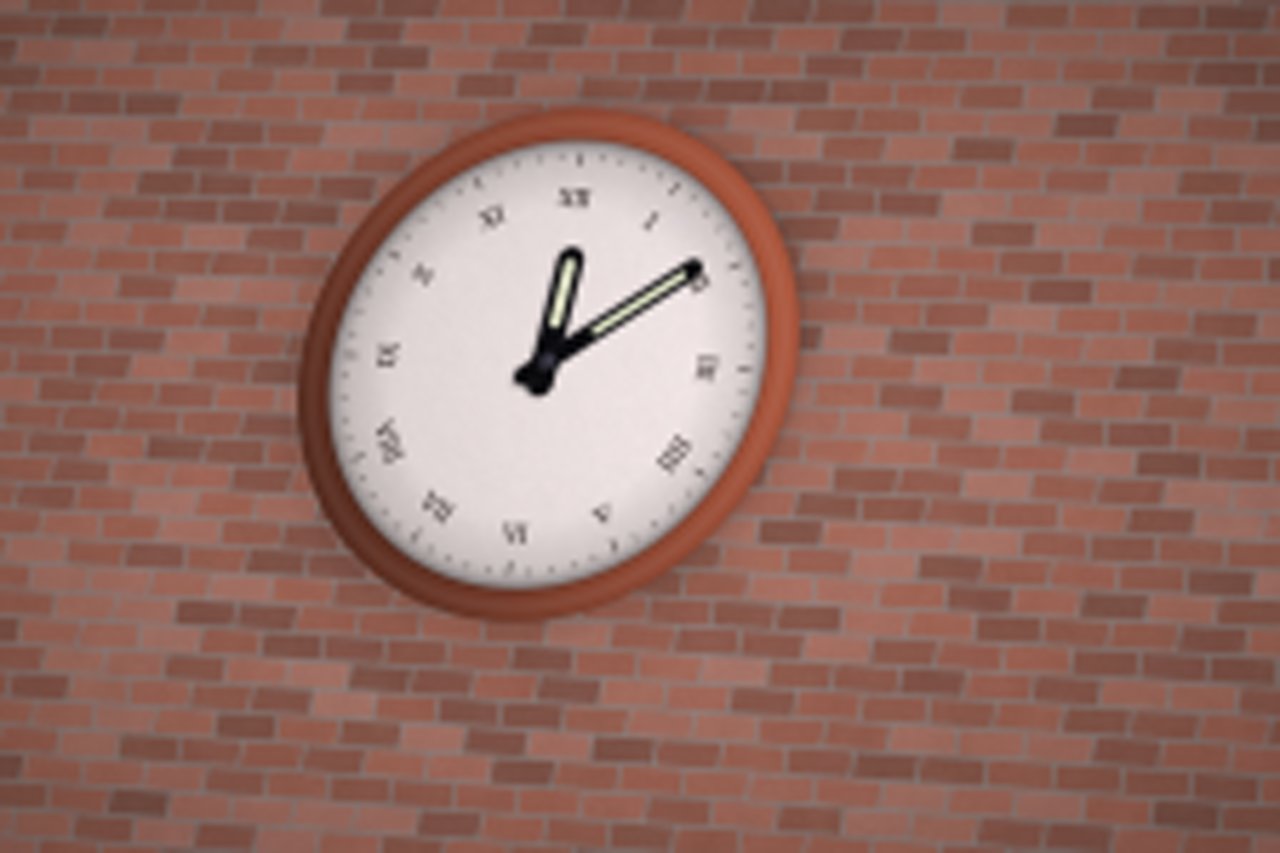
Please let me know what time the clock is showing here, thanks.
12:09
